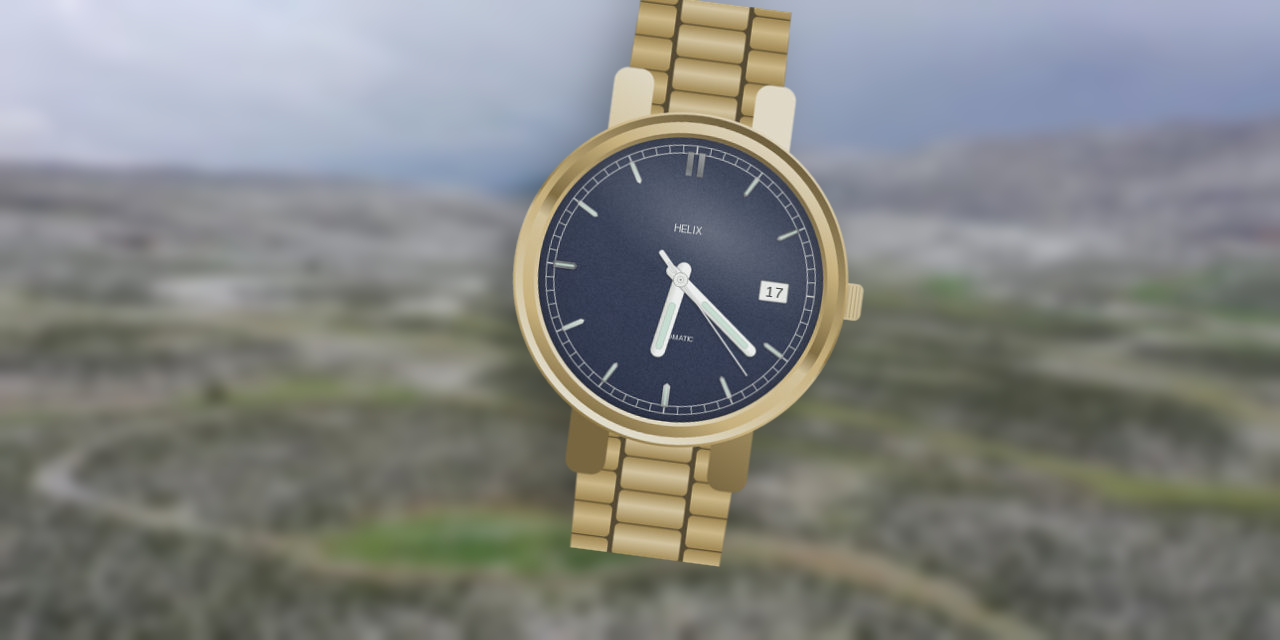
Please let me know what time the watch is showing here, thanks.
6:21:23
